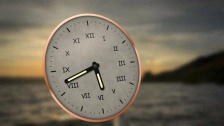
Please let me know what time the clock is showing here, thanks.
5:42
